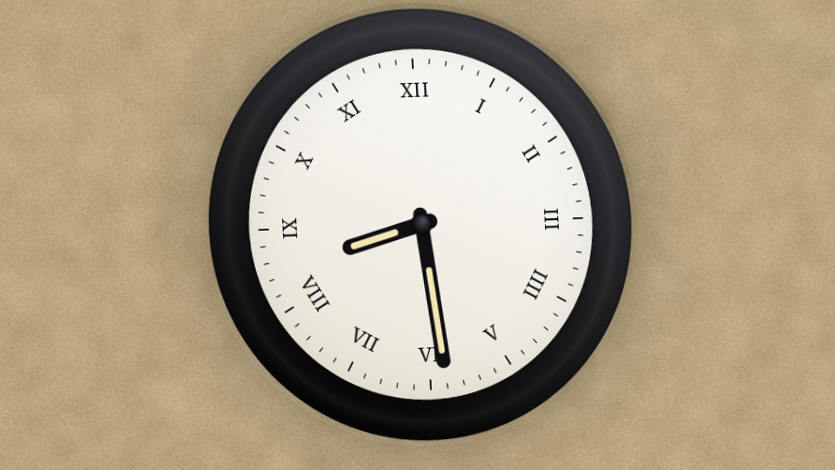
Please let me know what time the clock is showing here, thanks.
8:29
